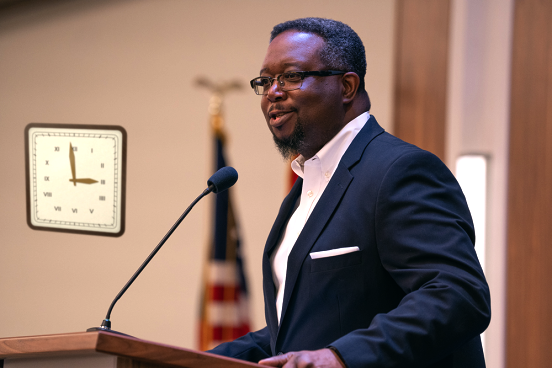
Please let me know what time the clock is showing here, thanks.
2:59
